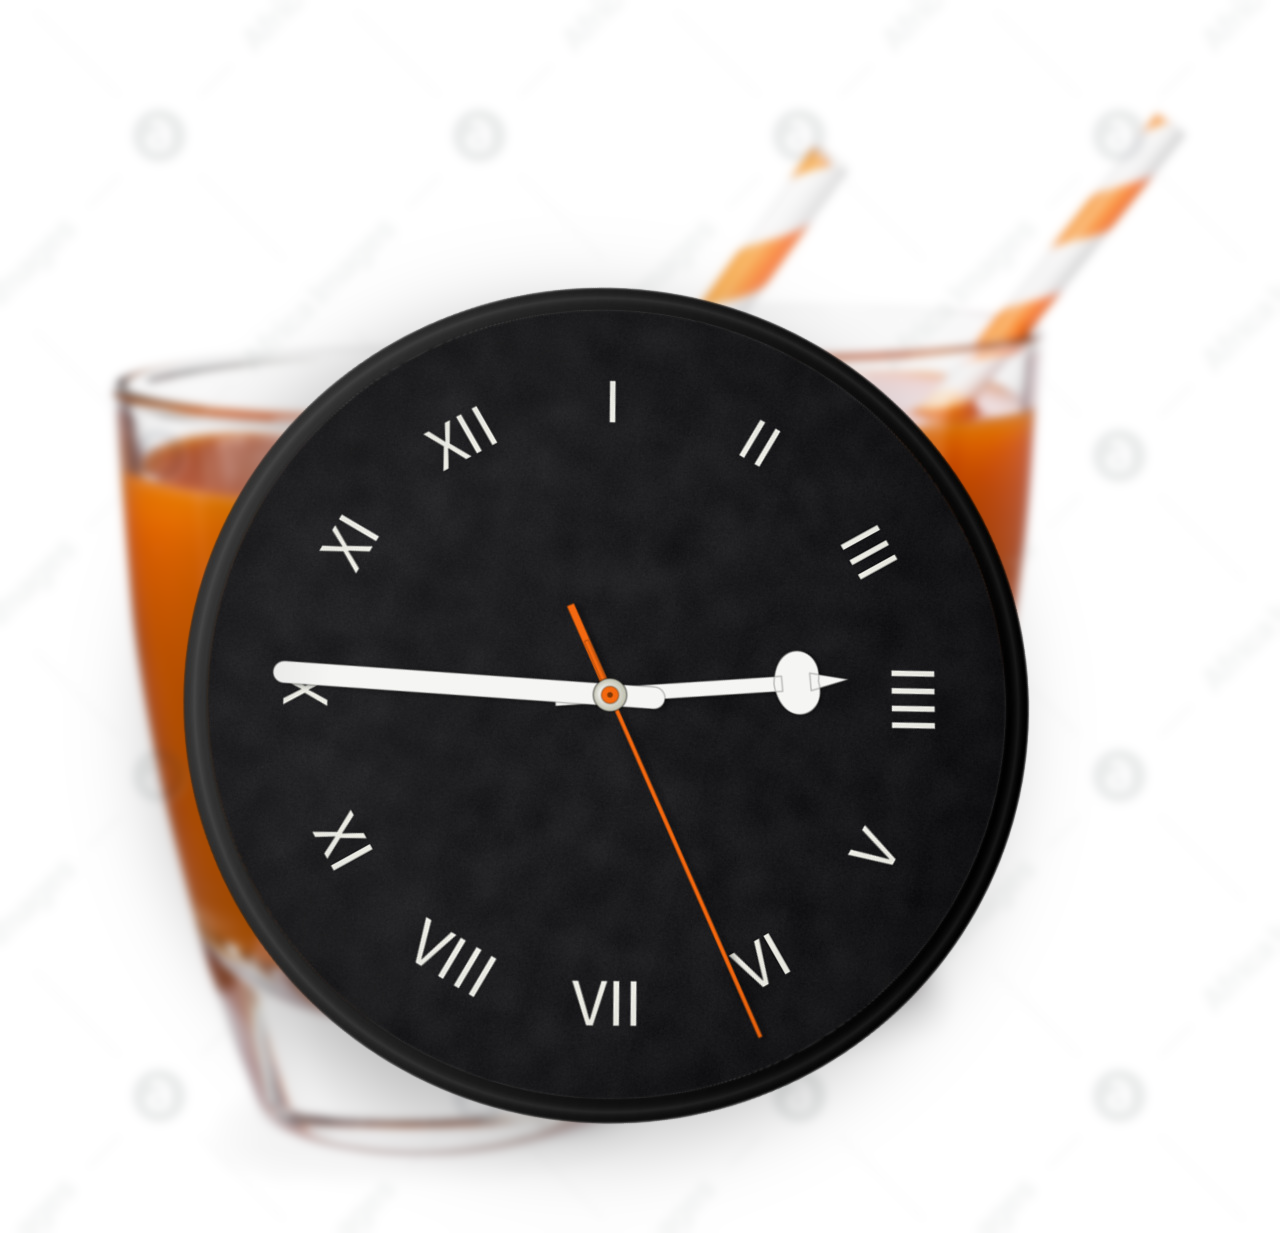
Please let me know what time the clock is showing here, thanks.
3:50:31
